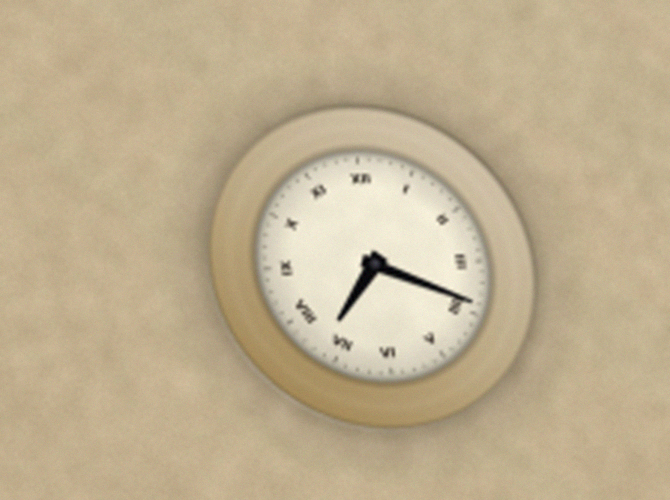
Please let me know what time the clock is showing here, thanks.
7:19
